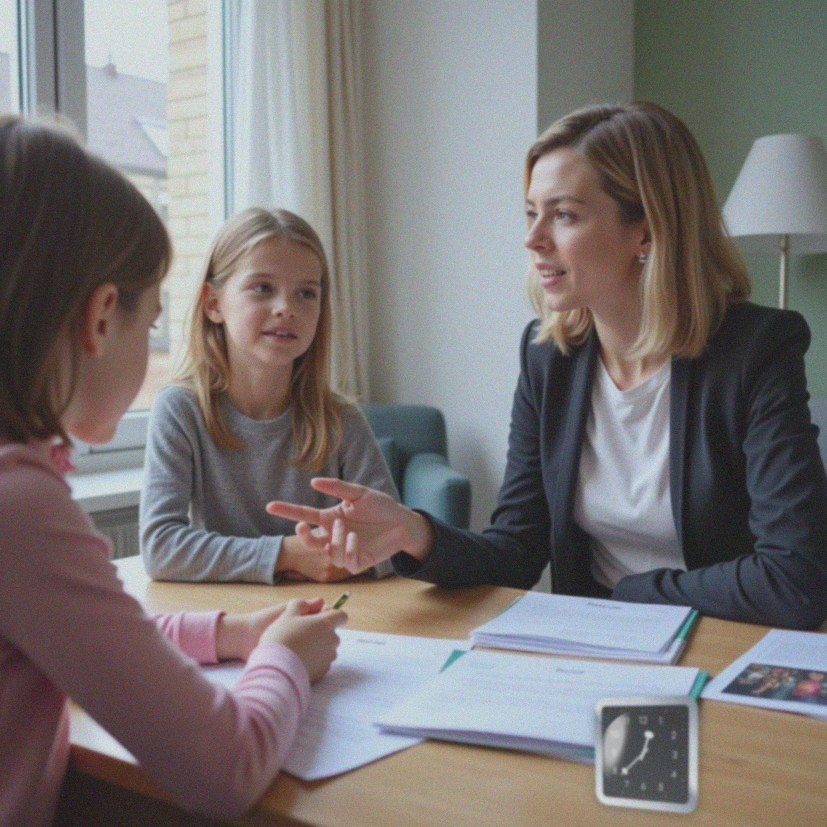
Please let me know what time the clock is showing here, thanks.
12:38
